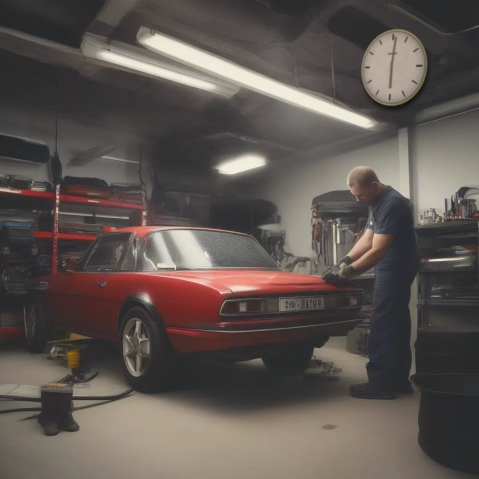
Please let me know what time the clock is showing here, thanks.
6:01
